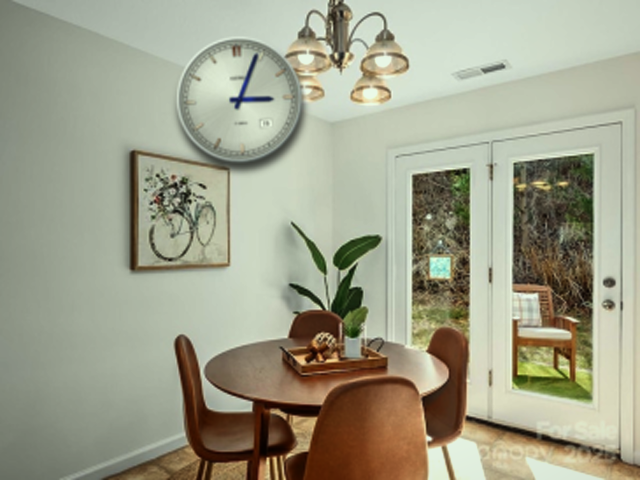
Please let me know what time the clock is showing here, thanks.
3:04
